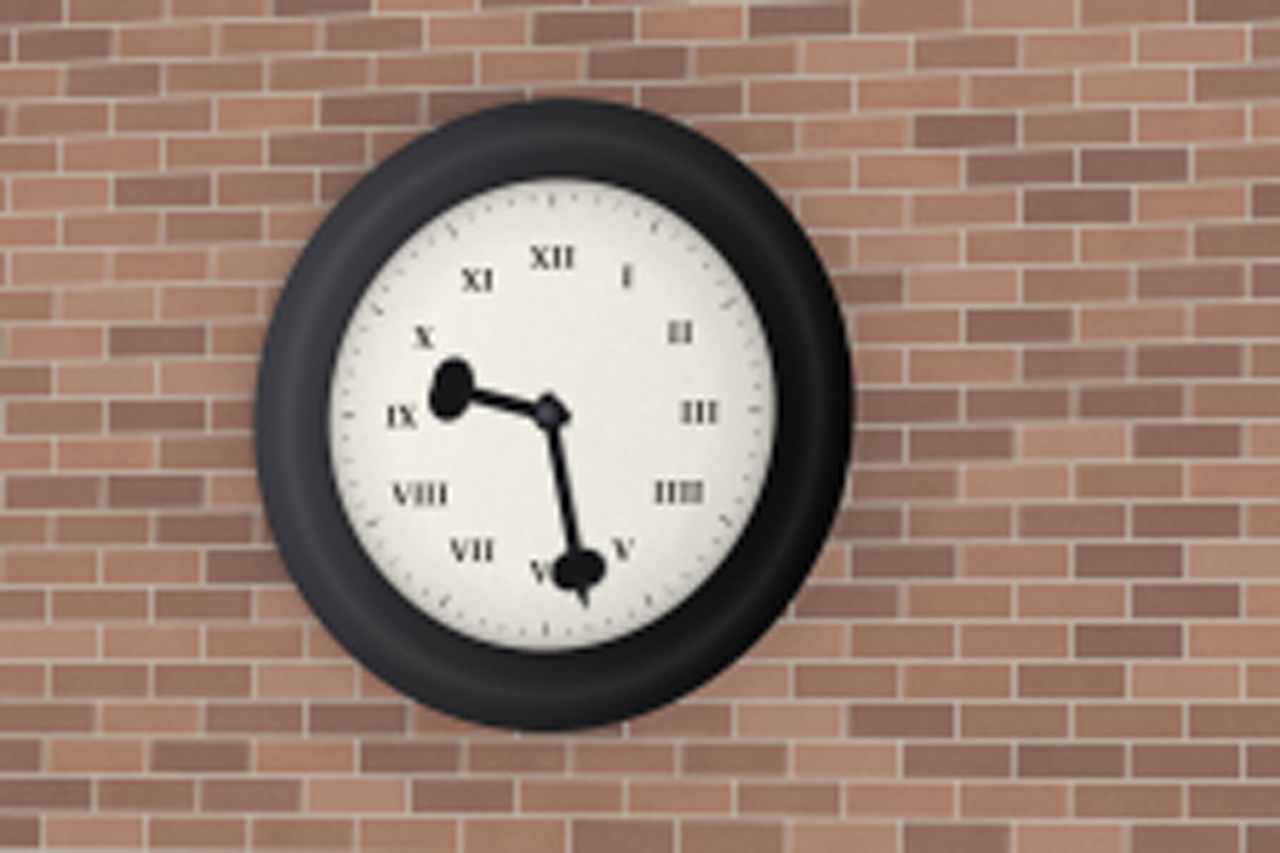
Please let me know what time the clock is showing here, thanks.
9:28
